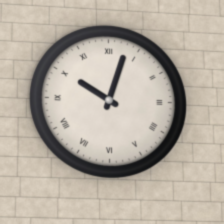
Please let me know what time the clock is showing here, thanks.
10:03
